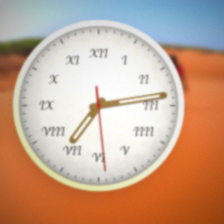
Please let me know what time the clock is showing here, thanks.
7:13:29
